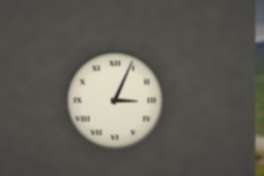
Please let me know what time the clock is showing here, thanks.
3:04
